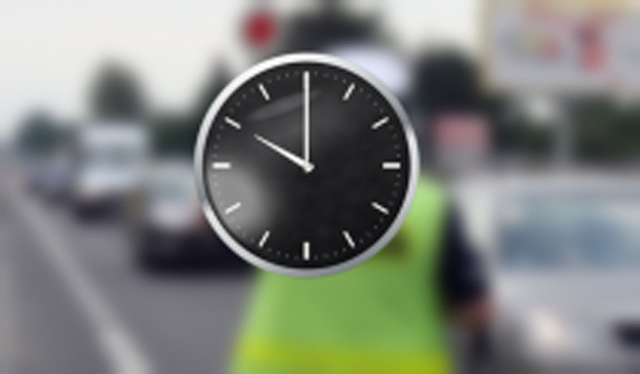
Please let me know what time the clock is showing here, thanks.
10:00
